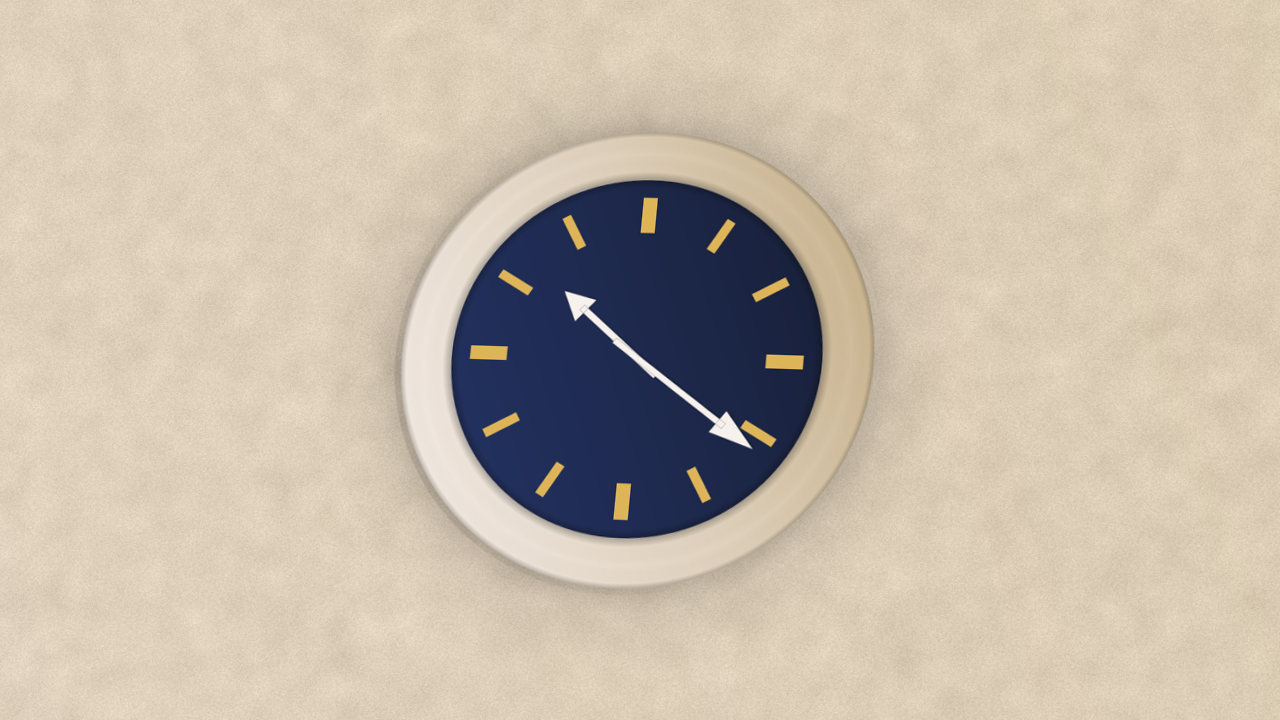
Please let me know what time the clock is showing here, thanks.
10:21
